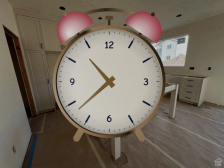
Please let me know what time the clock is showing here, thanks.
10:38
